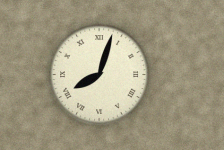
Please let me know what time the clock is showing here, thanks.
8:03
